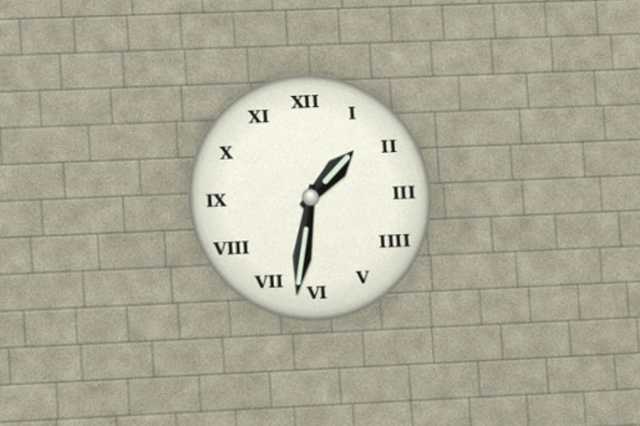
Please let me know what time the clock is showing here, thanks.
1:32
